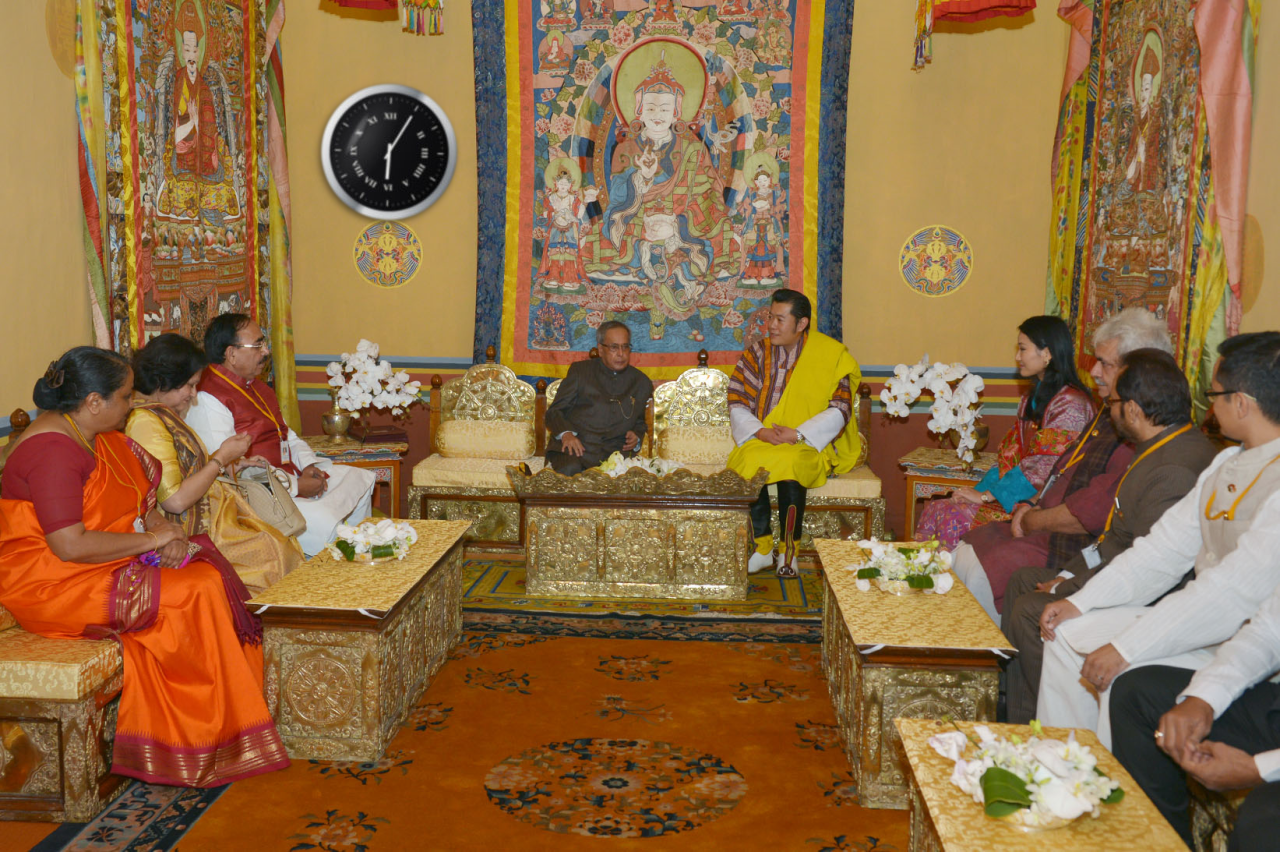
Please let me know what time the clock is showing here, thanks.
6:05
